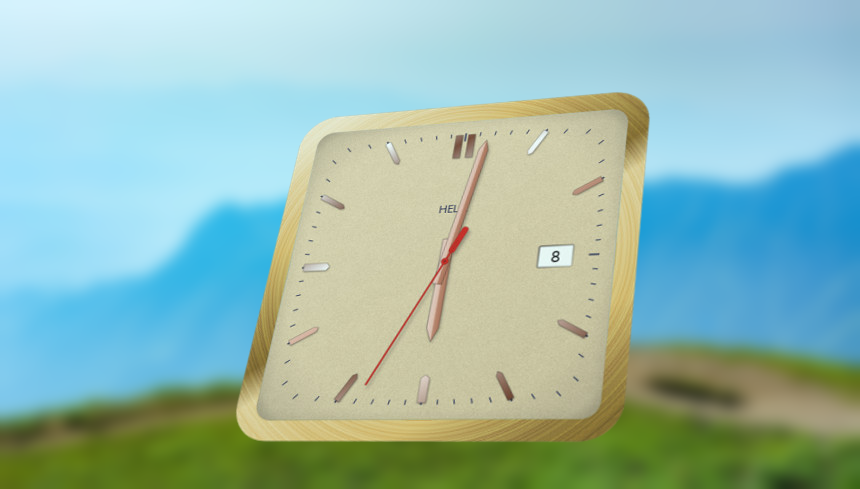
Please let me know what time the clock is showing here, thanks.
6:01:34
